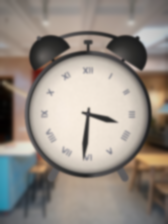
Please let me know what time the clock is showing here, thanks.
3:31
